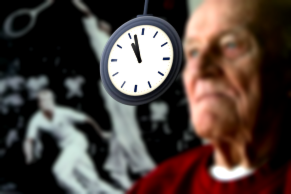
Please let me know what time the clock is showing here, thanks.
10:57
